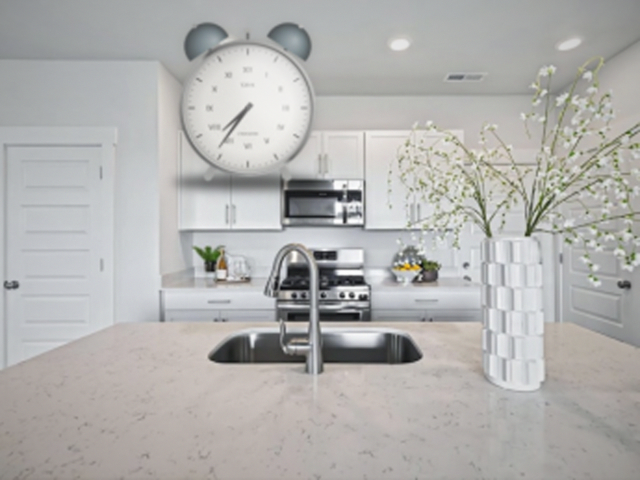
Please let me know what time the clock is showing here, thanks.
7:36
